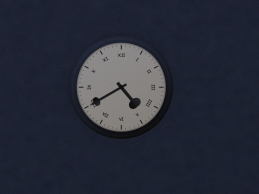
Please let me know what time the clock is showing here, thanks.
4:40
